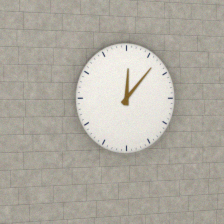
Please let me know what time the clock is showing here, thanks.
12:07
